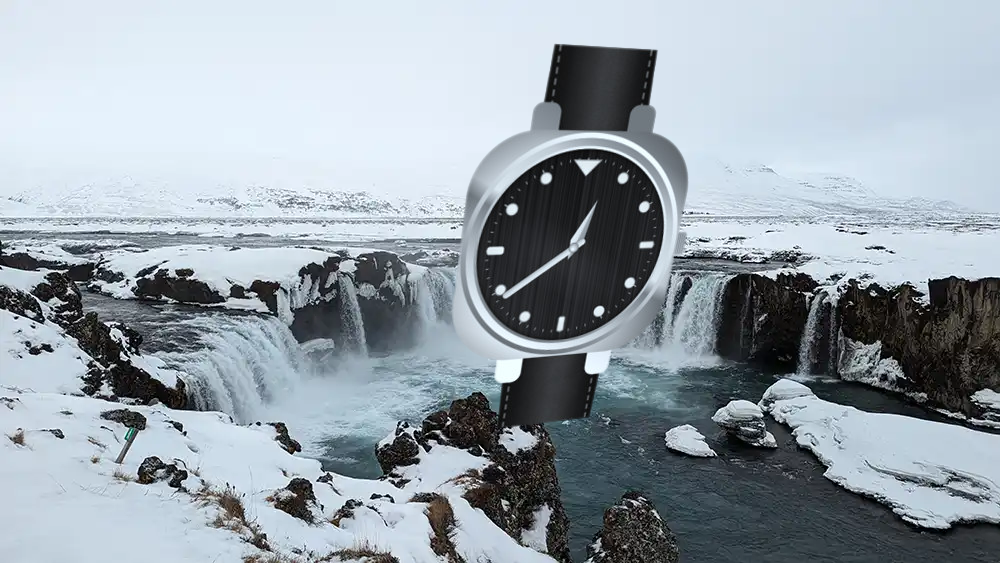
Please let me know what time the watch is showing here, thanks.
12:39
